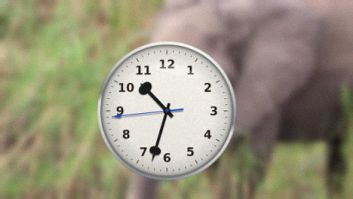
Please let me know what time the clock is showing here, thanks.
10:32:44
